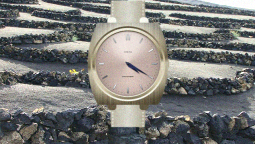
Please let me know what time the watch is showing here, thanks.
4:20
